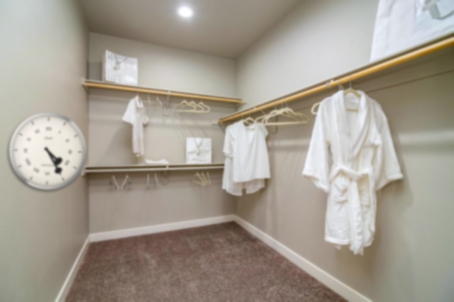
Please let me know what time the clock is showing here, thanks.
4:25
